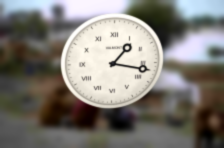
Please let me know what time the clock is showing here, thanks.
1:17
